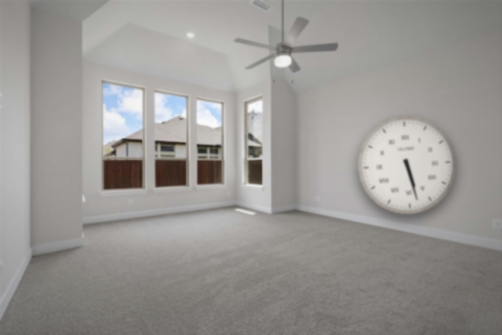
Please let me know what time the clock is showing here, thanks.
5:28
